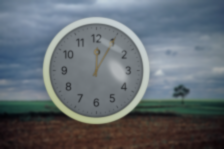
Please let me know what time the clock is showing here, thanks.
12:05
